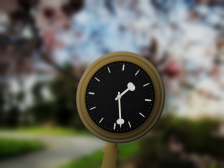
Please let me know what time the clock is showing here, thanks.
1:28
